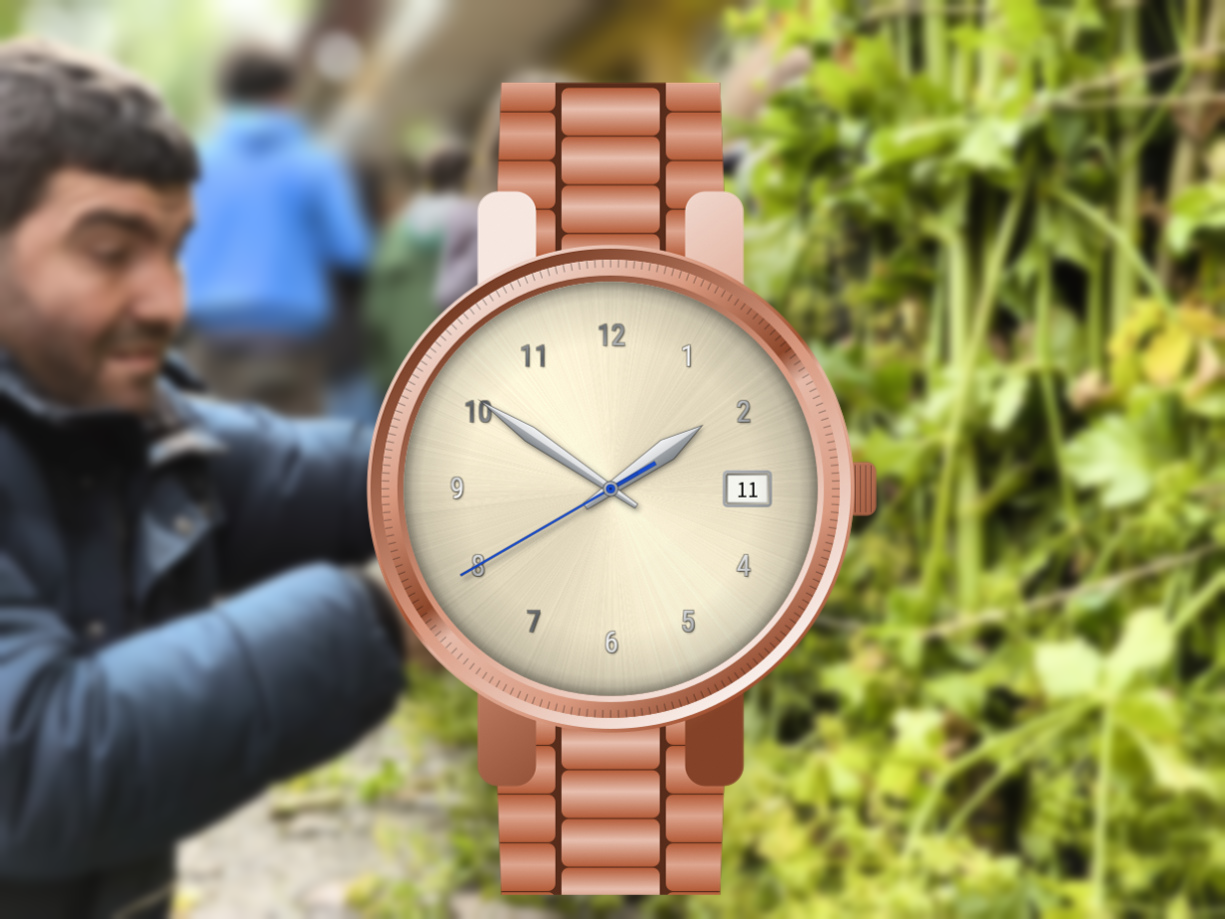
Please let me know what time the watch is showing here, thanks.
1:50:40
